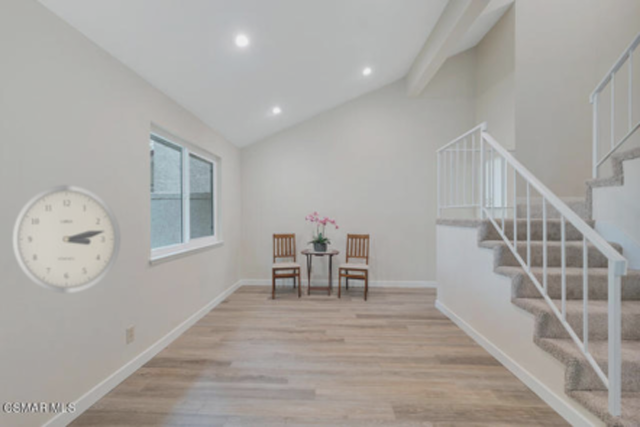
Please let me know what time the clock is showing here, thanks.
3:13
